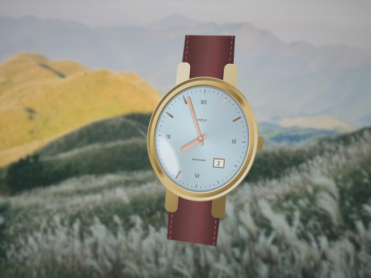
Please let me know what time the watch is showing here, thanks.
7:56
